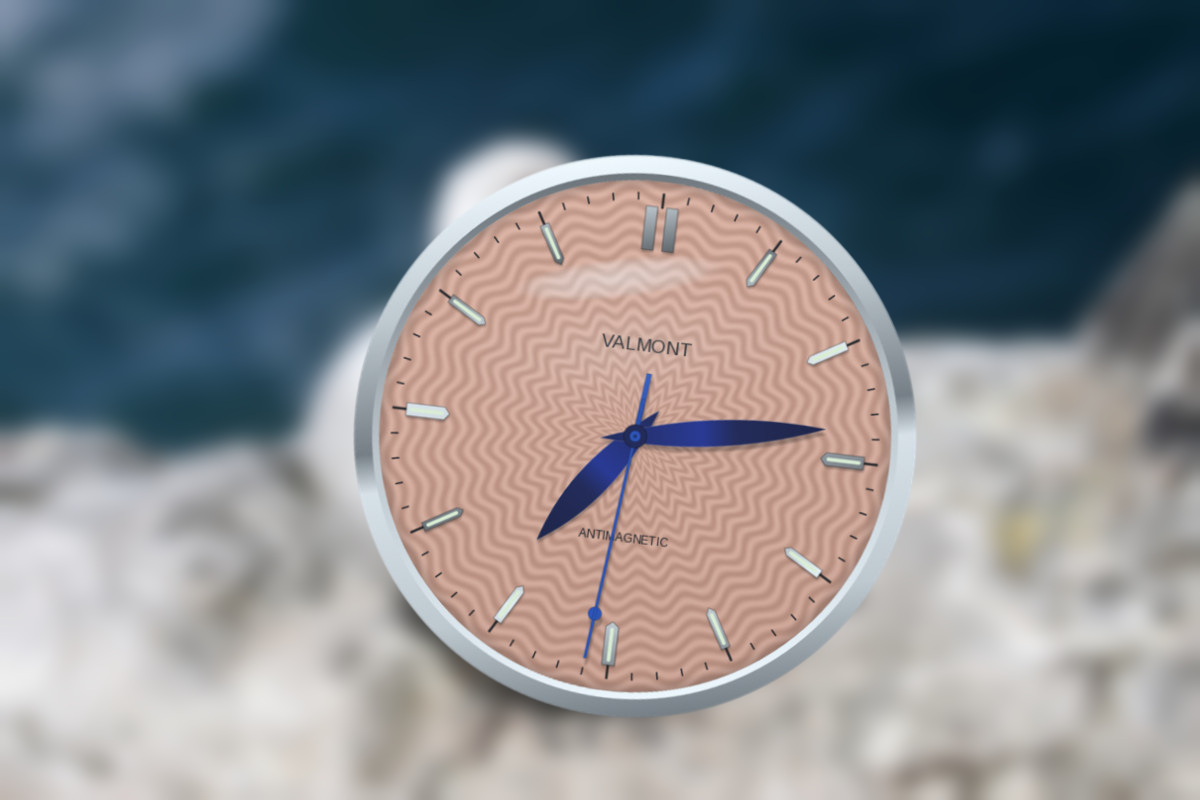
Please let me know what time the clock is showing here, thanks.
7:13:31
